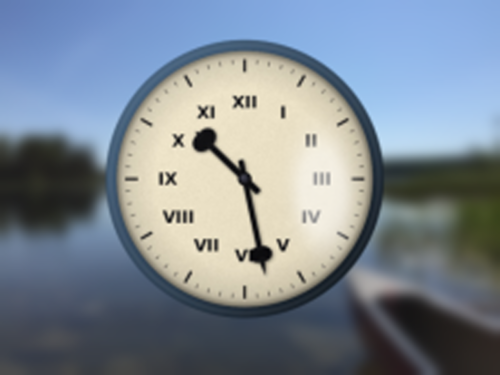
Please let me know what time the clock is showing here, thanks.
10:28
